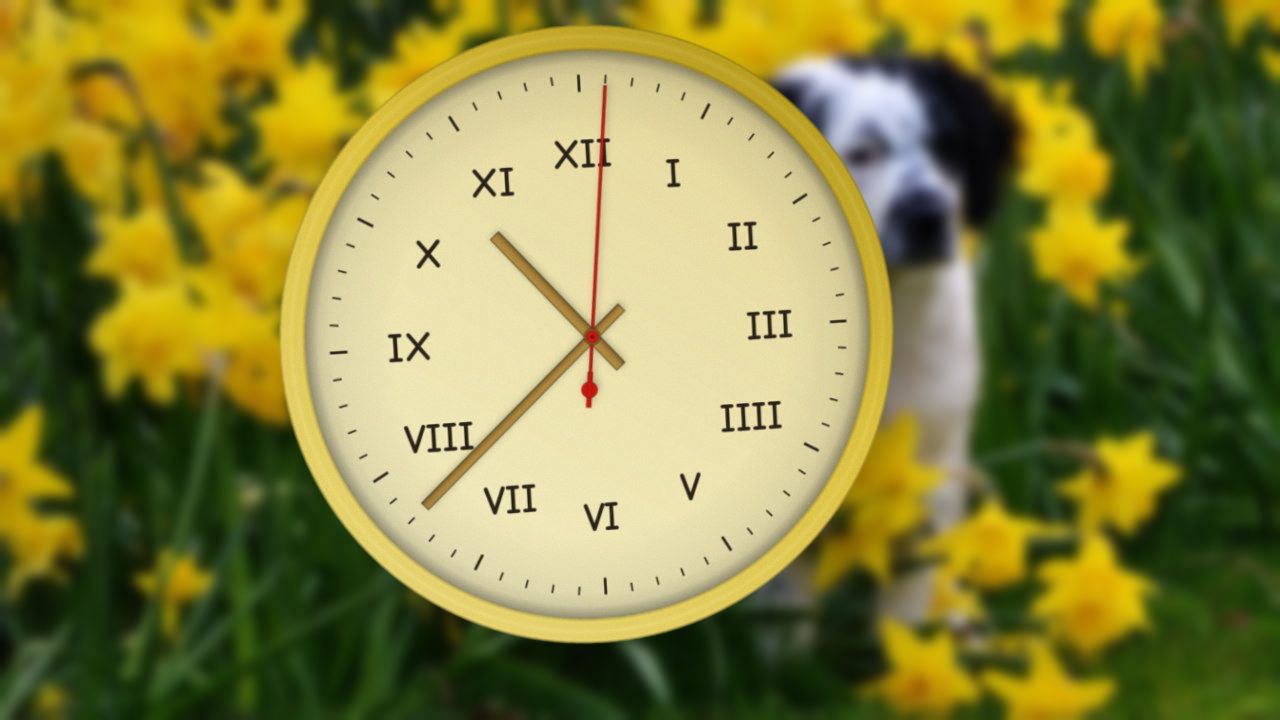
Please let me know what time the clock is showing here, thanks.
10:38:01
